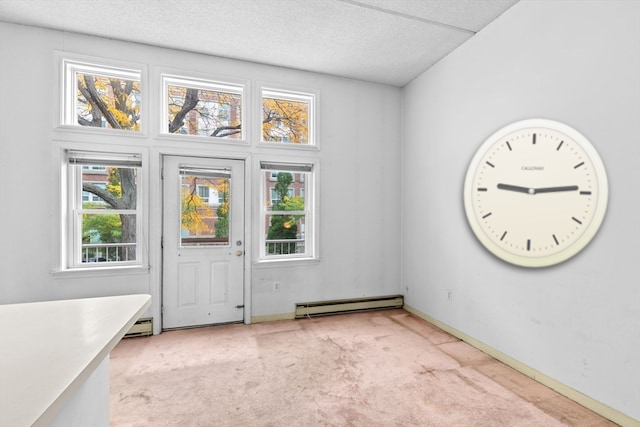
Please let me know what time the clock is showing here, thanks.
9:14
